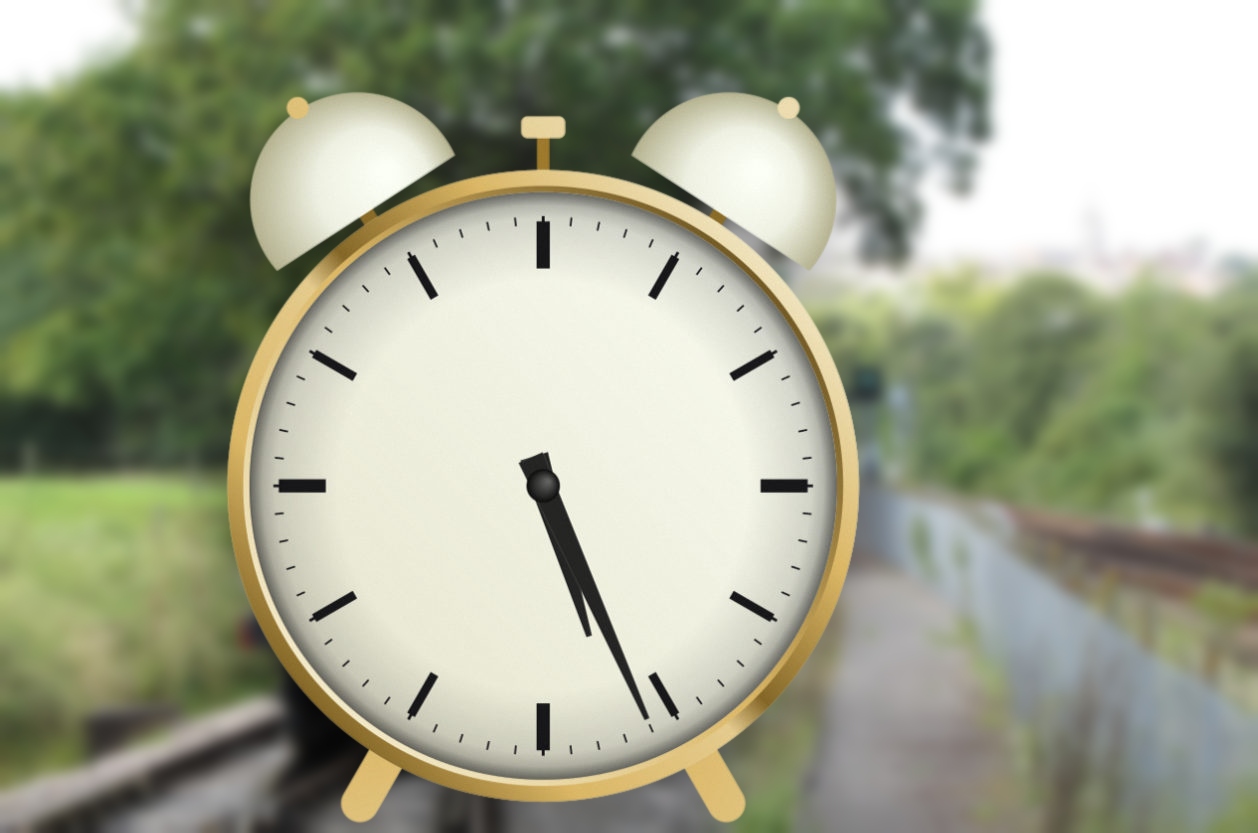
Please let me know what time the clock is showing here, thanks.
5:26
